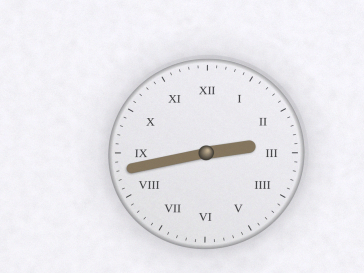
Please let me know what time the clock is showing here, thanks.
2:43
